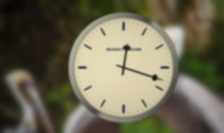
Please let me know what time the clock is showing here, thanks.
12:18
